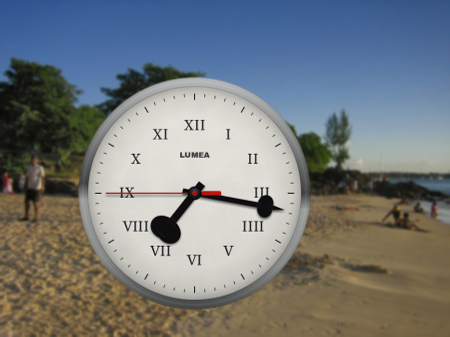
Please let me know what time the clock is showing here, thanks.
7:16:45
